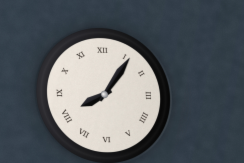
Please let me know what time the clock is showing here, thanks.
8:06
